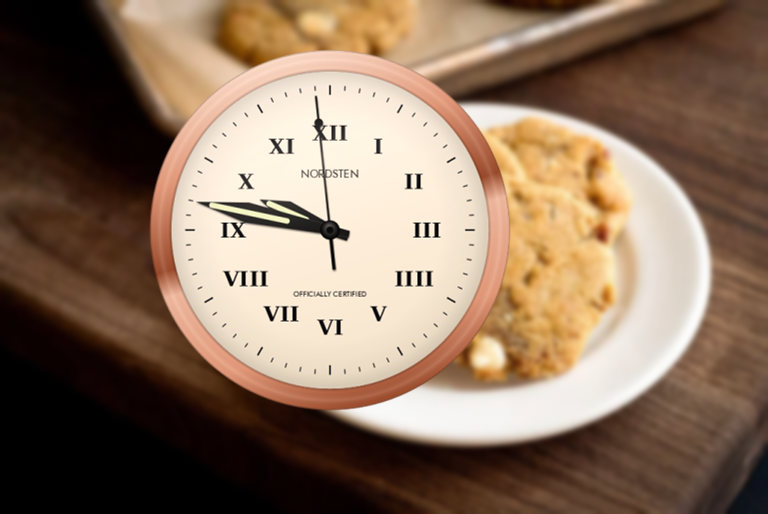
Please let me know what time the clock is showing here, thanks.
9:46:59
